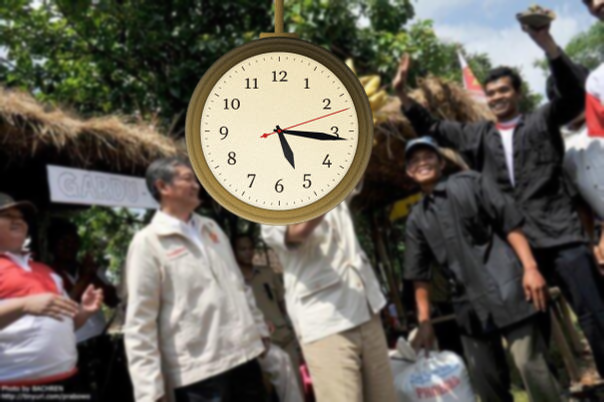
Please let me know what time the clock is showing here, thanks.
5:16:12
